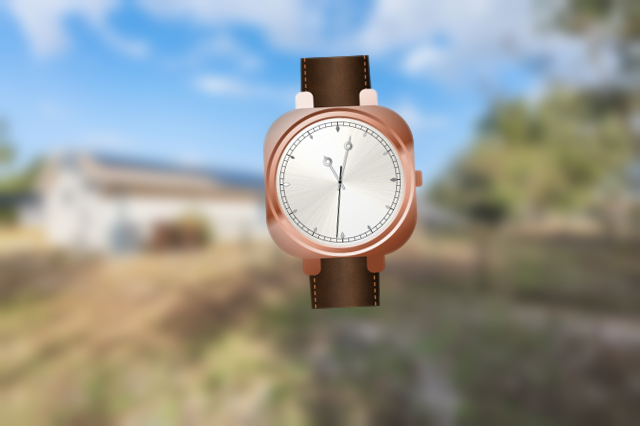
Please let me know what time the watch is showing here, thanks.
11:02:31
